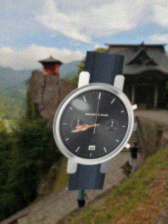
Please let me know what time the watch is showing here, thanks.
8:42
